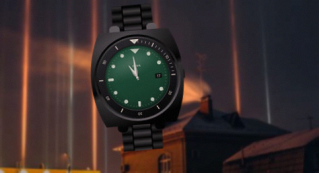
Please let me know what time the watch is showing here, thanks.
10:59
